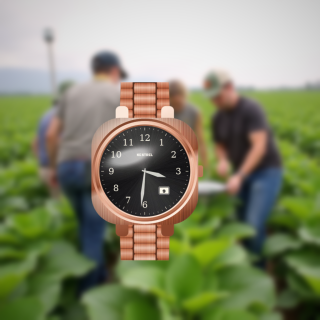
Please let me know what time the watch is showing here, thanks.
3:31
